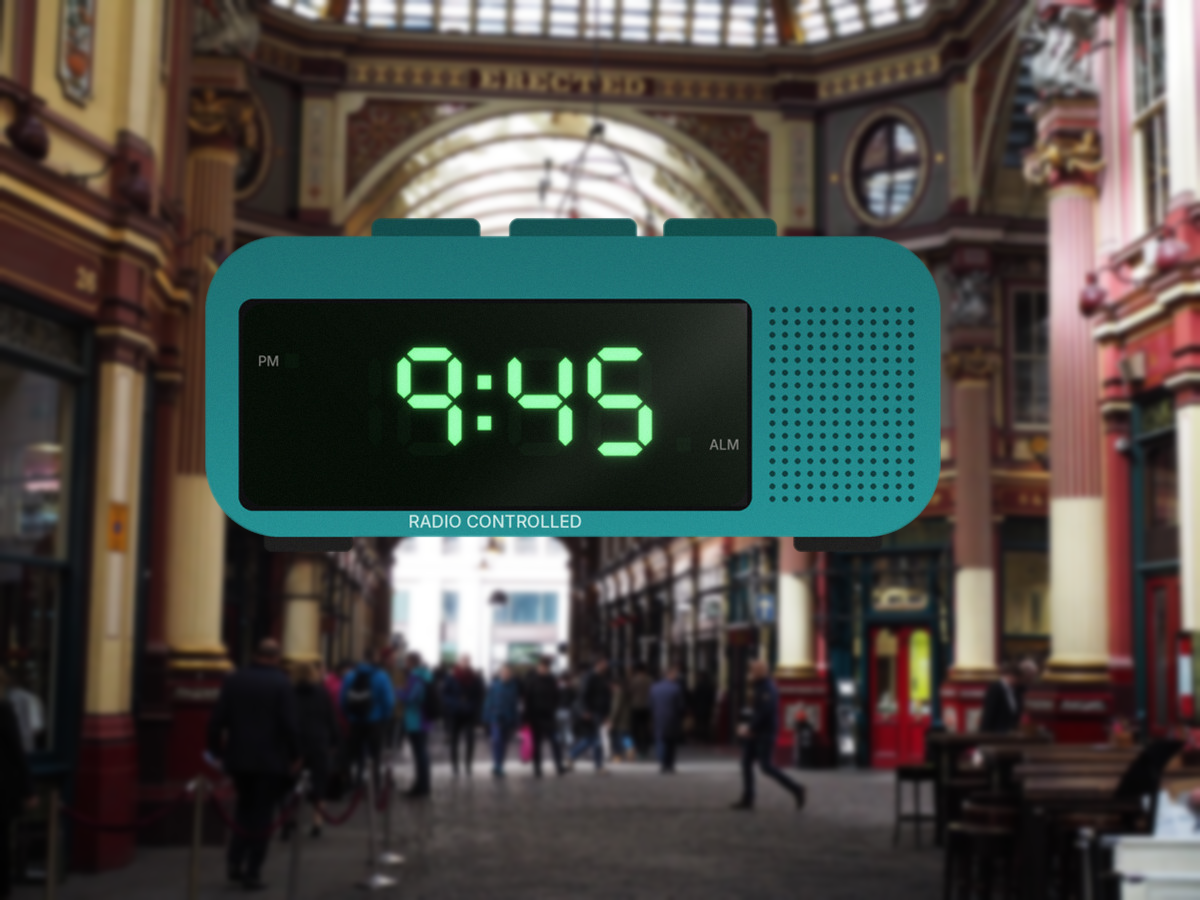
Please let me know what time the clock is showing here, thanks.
9:45
